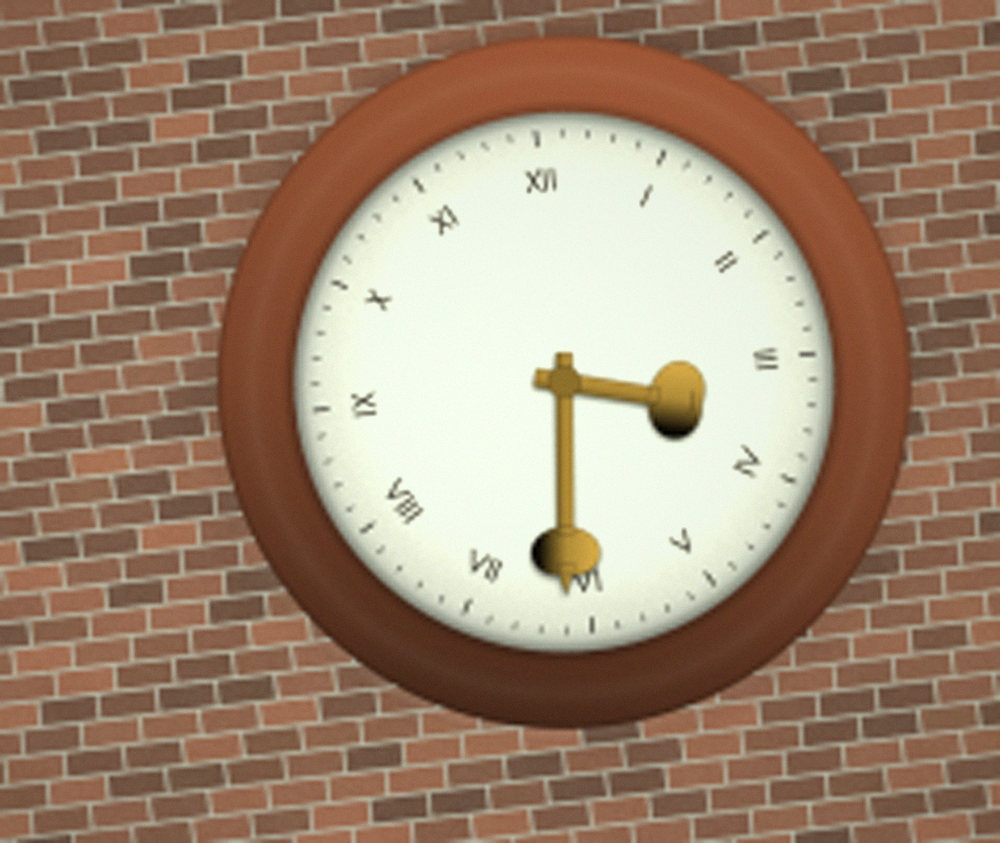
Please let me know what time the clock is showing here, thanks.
3:31
